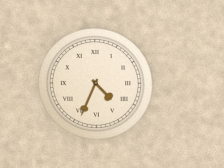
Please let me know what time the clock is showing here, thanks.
4:34
